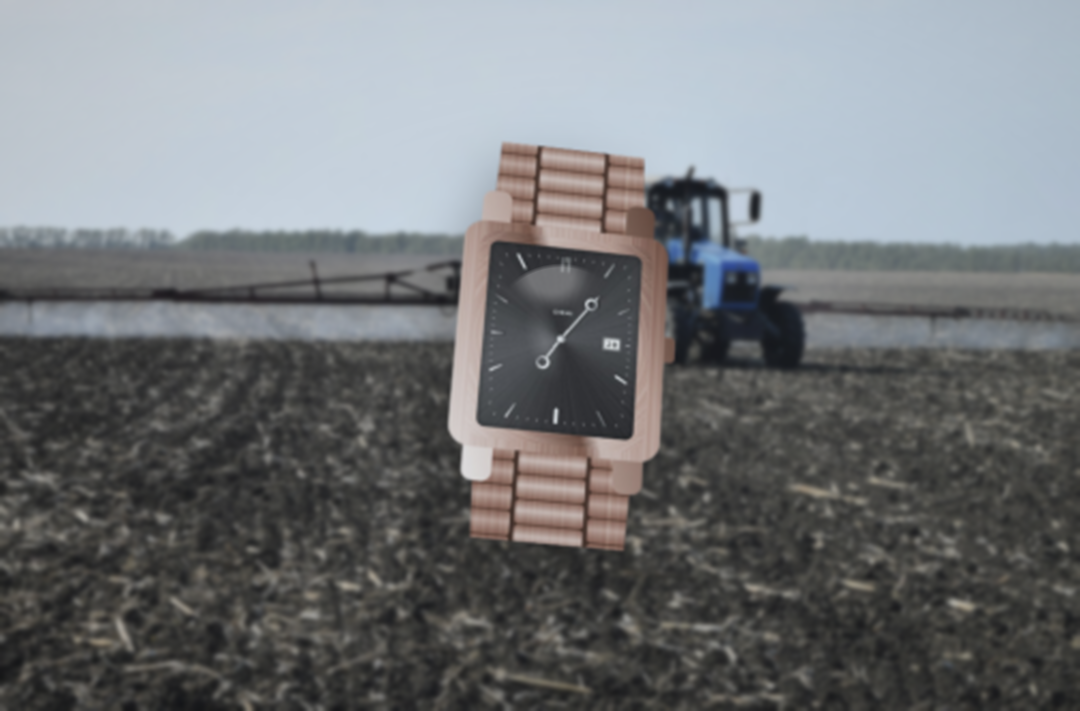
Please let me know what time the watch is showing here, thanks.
7:06
